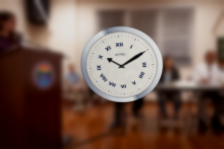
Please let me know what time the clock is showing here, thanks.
10:10
